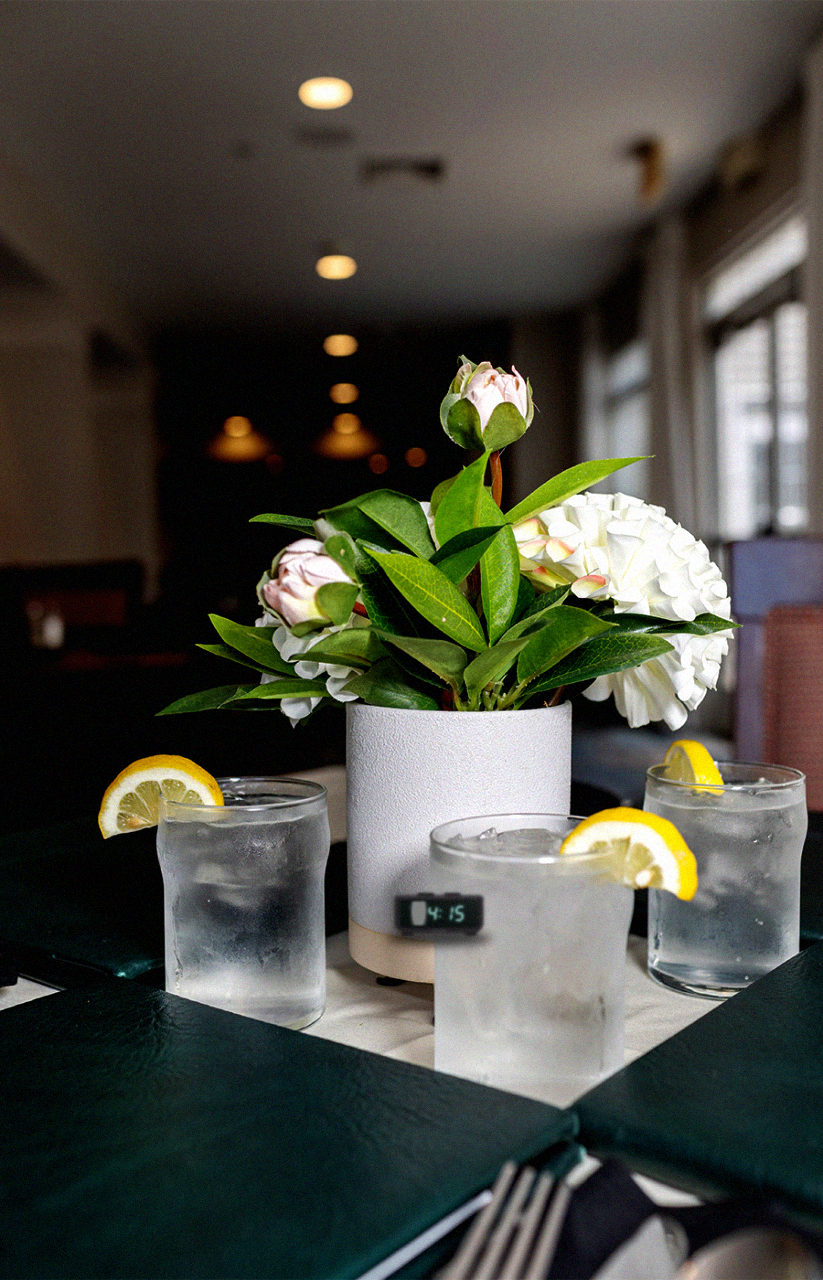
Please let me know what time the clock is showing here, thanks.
4:15
